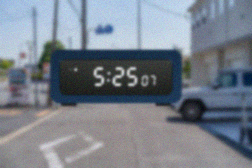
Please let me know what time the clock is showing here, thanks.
5:25
